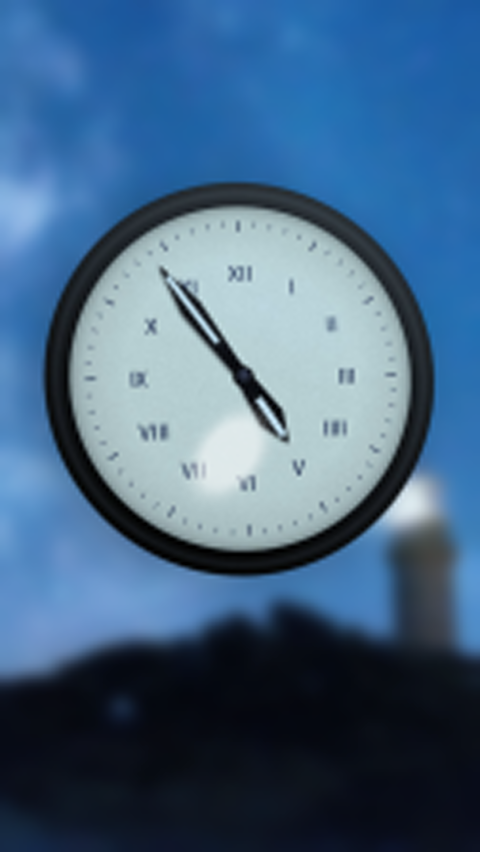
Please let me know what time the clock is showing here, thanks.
4:54
